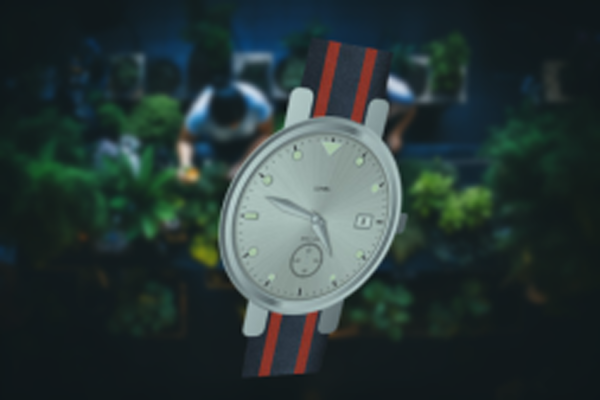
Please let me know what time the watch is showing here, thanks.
4:48
